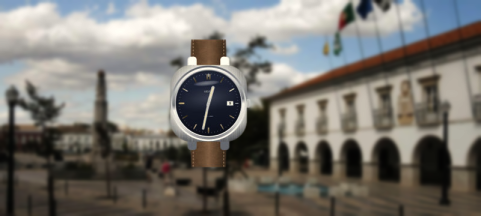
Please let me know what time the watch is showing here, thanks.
12:32
